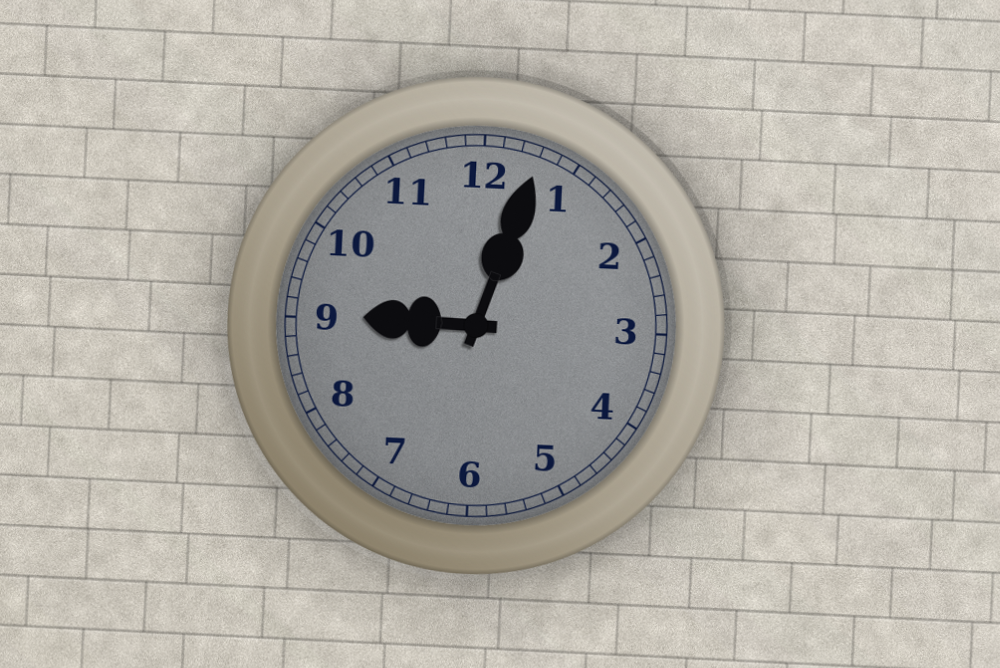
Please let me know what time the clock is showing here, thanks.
9:03
